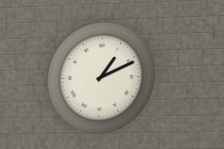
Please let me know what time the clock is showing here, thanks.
1:11
